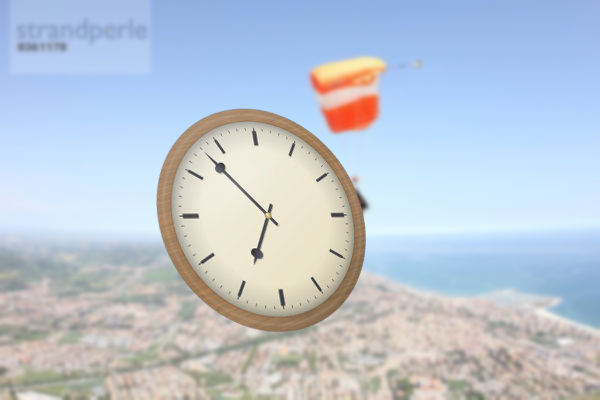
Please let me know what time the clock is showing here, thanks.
6:53
